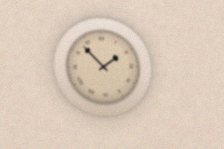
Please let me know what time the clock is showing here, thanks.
1:53
